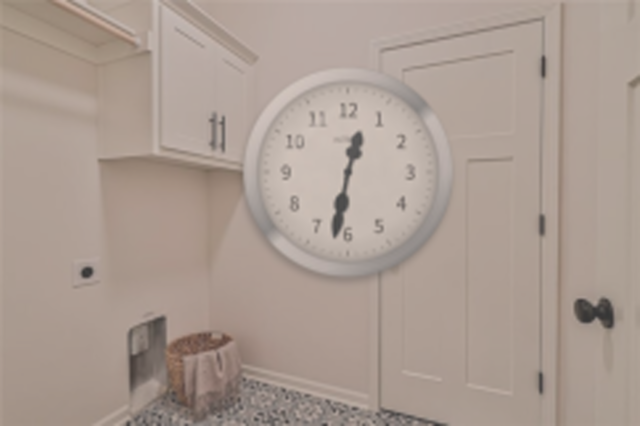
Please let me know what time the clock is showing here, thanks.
12:32
